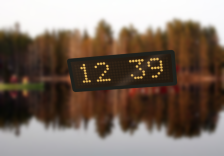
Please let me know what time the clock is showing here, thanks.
12:39
